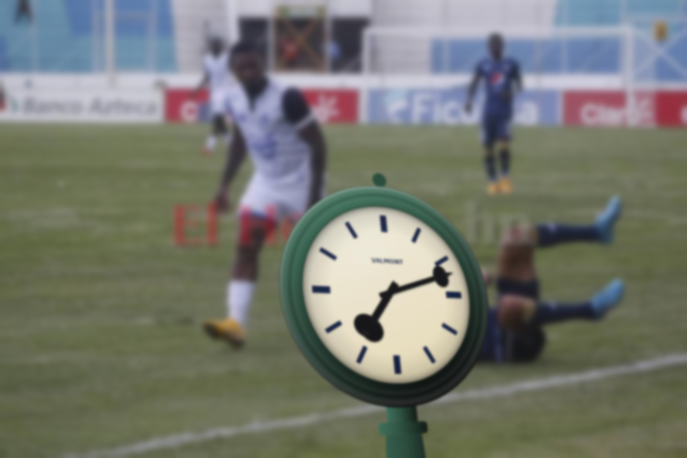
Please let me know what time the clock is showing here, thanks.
7:12
